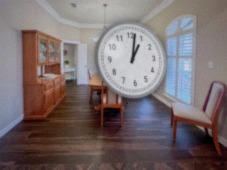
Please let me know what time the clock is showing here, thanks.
1:02
